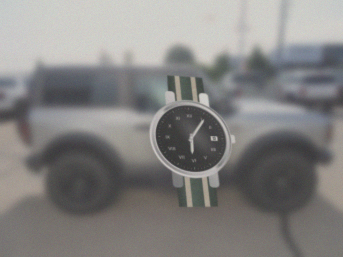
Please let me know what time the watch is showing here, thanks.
6:06
